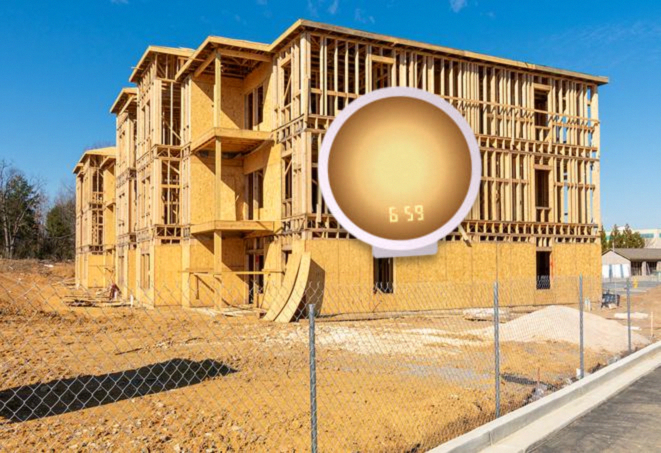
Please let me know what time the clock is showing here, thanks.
6:59
